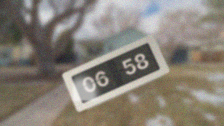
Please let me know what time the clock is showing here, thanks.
6:58
